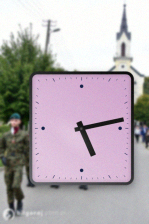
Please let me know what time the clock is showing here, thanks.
5:13
